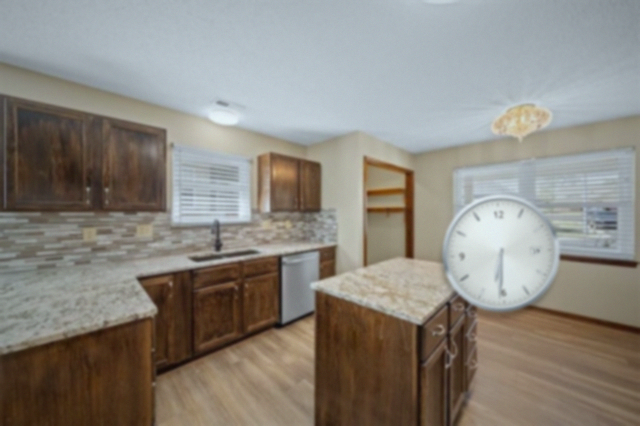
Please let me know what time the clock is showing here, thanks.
6:31
